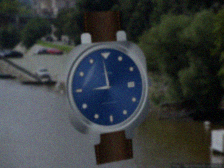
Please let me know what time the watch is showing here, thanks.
8:59
